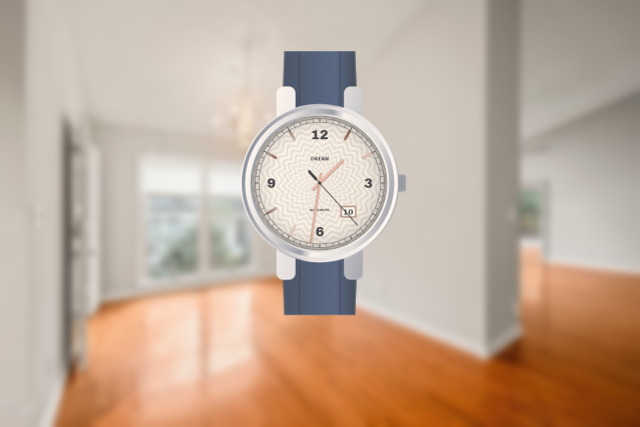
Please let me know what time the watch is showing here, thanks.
1:31:23
